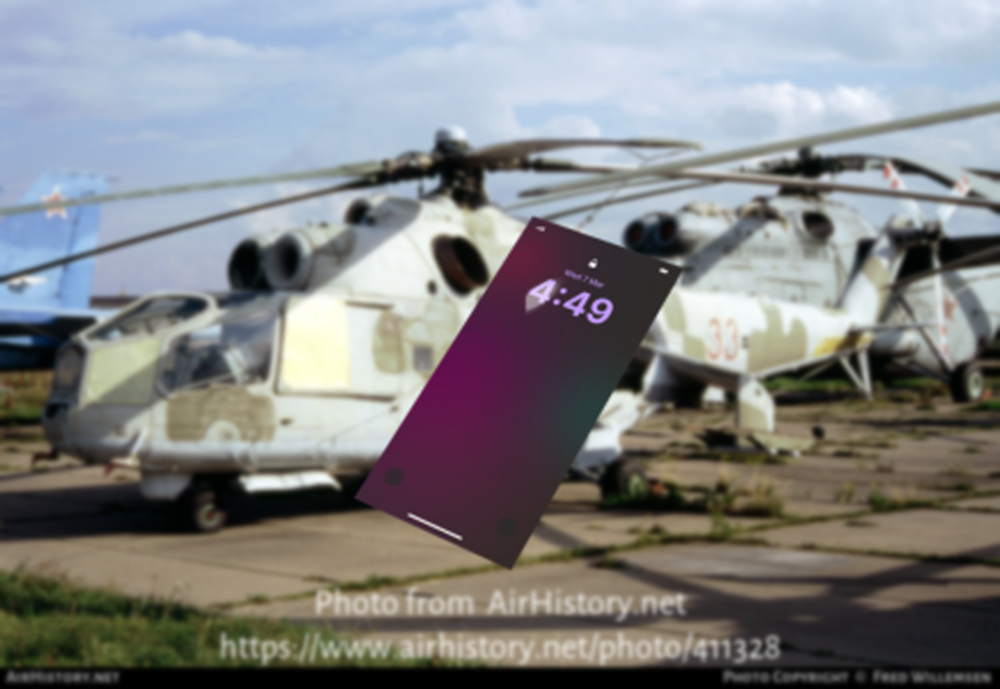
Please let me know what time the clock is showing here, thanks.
4:49
